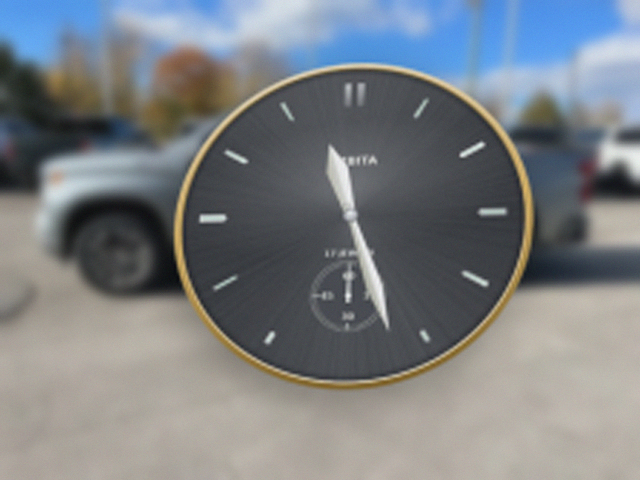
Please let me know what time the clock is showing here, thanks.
11:27
